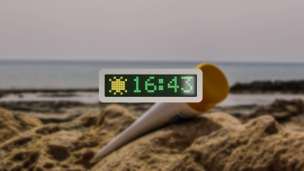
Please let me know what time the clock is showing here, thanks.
16:43
